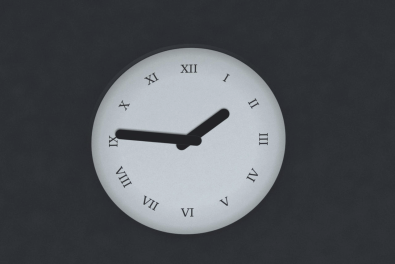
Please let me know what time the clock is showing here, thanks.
1:46
